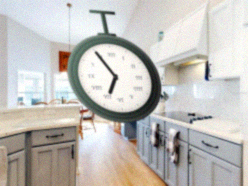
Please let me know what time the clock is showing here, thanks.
6:55
